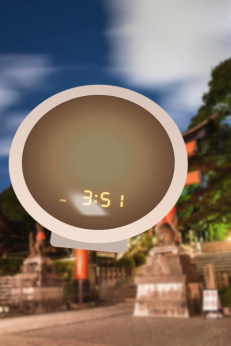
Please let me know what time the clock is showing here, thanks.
3:51
